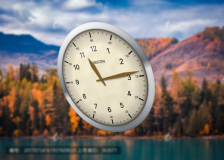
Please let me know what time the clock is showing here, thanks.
11:14
